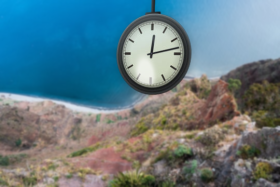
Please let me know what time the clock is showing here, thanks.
12:13
